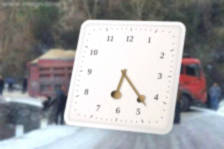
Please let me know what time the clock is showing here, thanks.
6:23
